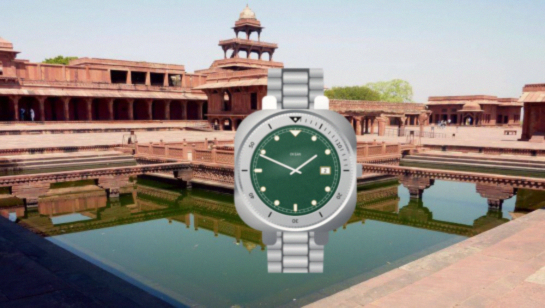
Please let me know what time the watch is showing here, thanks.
1:49
